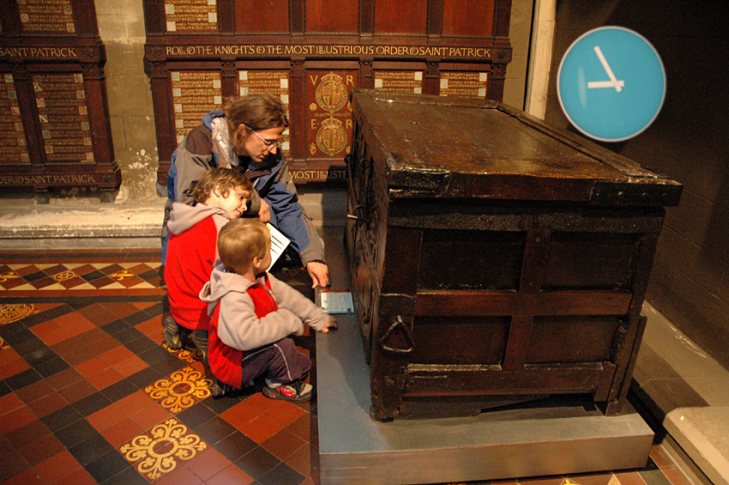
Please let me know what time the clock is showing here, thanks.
8:55
